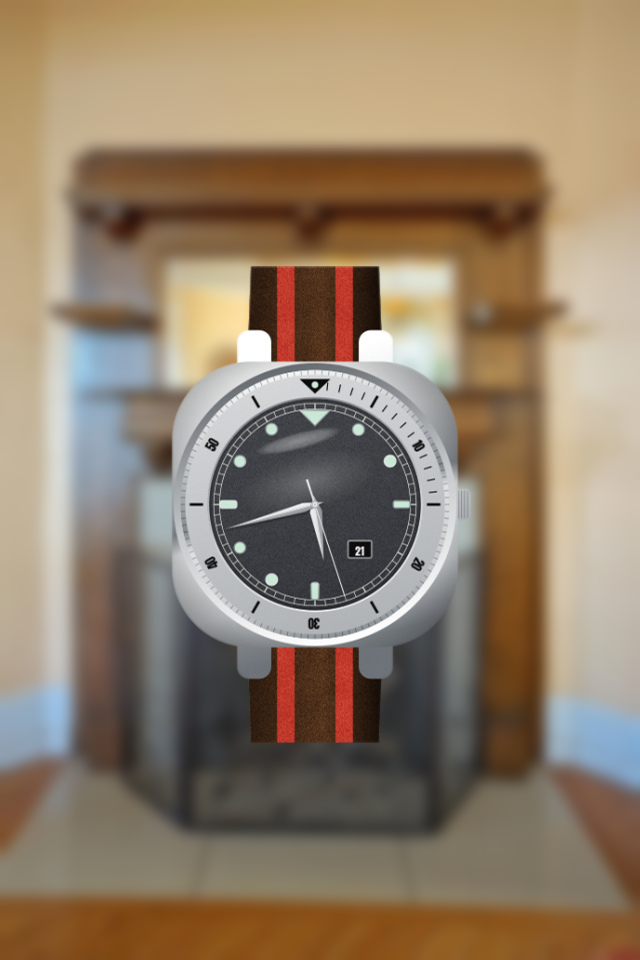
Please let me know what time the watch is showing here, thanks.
5:42:27
